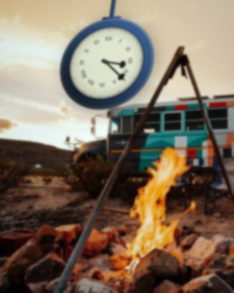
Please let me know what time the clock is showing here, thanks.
3:22
